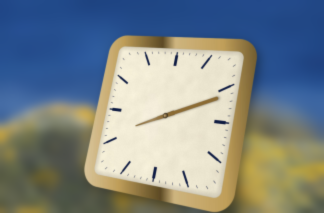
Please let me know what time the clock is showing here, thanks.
8:11
